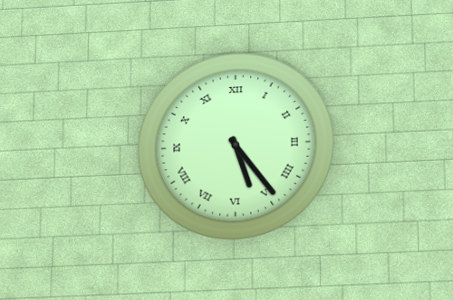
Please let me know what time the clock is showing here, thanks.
5:24
